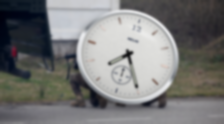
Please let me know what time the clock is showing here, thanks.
7:25
